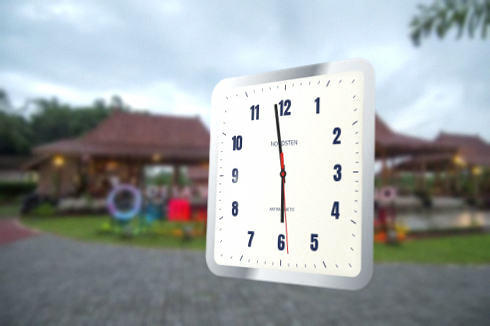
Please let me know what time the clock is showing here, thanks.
5:58:29
